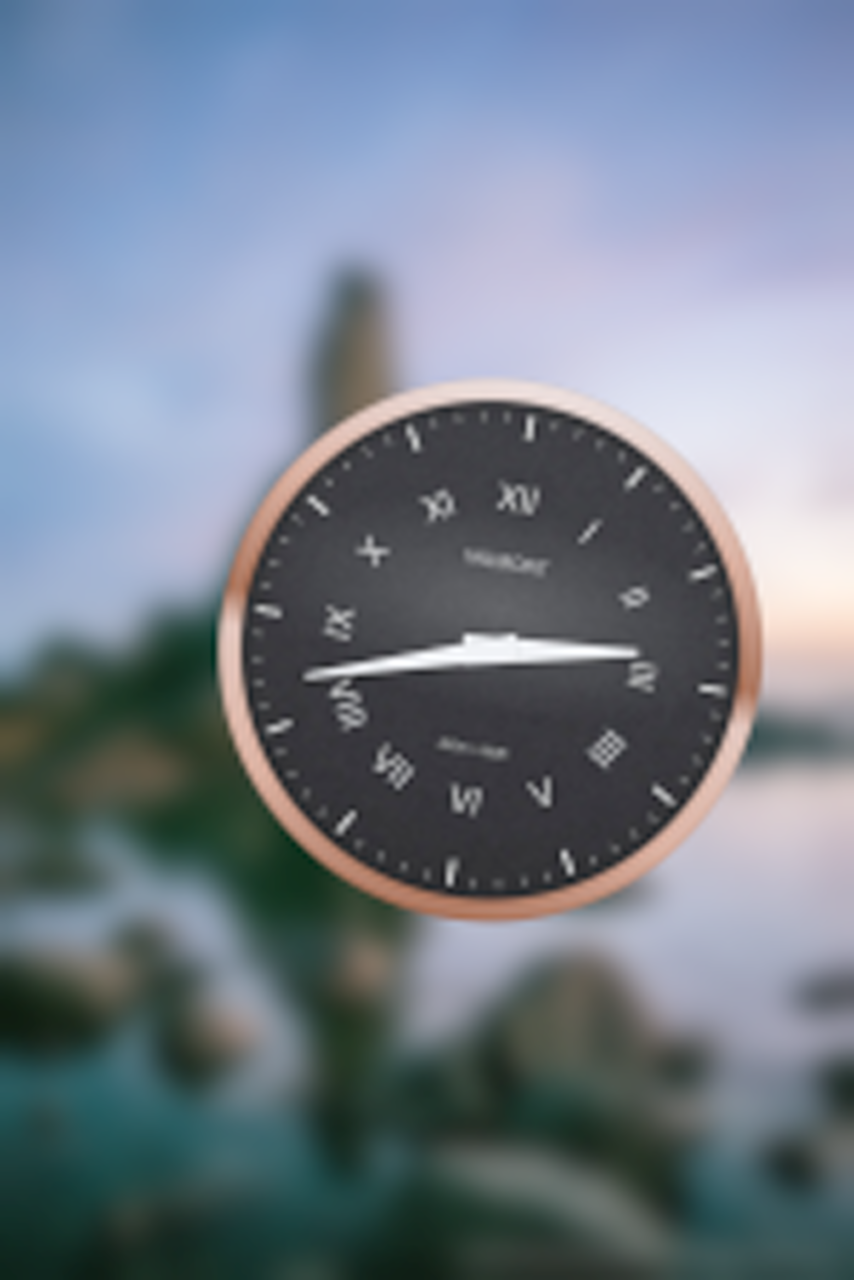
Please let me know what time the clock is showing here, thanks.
2:42
